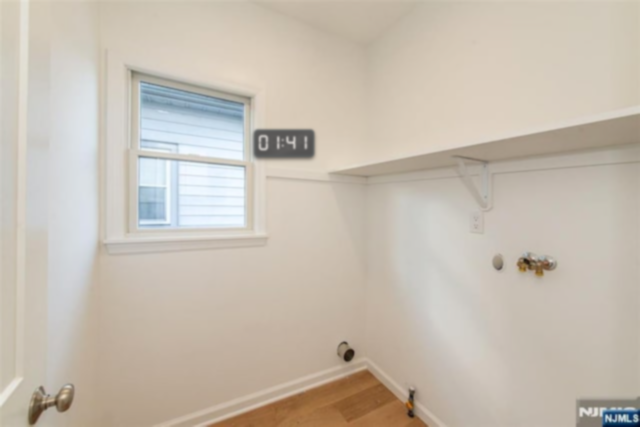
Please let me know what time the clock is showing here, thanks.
1:41
